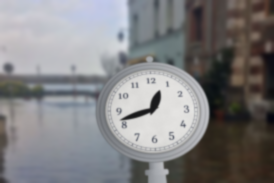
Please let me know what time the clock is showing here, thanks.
12:42
